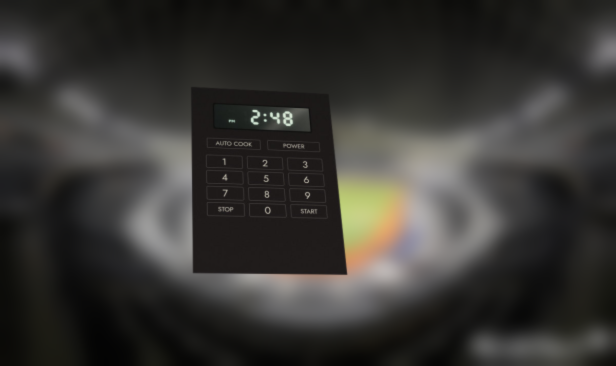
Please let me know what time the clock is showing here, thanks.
2:48
